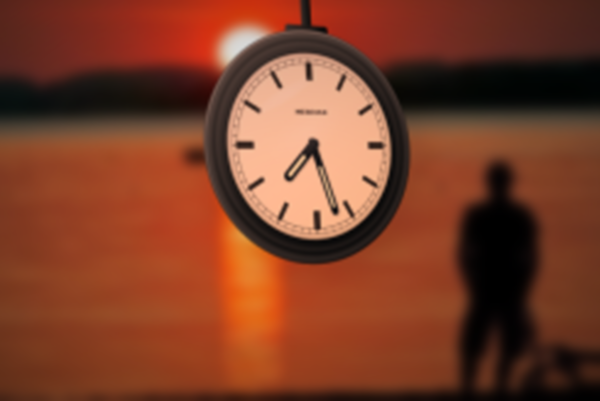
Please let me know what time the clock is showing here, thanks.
7:27
